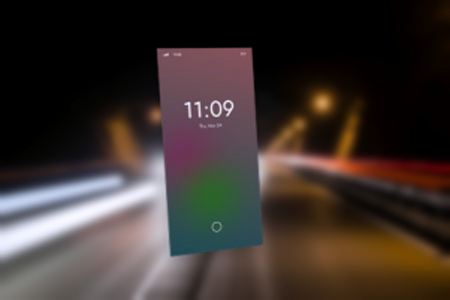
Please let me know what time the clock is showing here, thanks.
11:09
